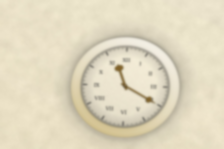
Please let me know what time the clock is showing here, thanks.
11:20
